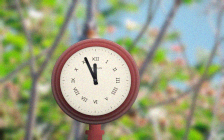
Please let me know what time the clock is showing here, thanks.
11:56
